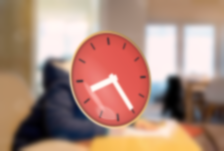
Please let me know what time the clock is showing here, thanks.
8:25
